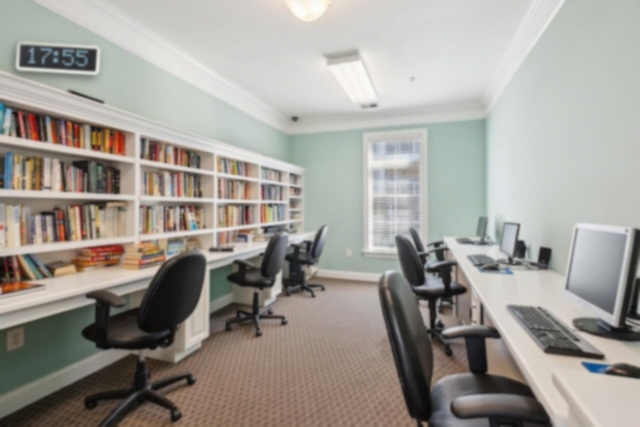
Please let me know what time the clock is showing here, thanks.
17:55
